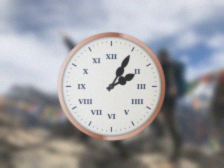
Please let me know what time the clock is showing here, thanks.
2:05
